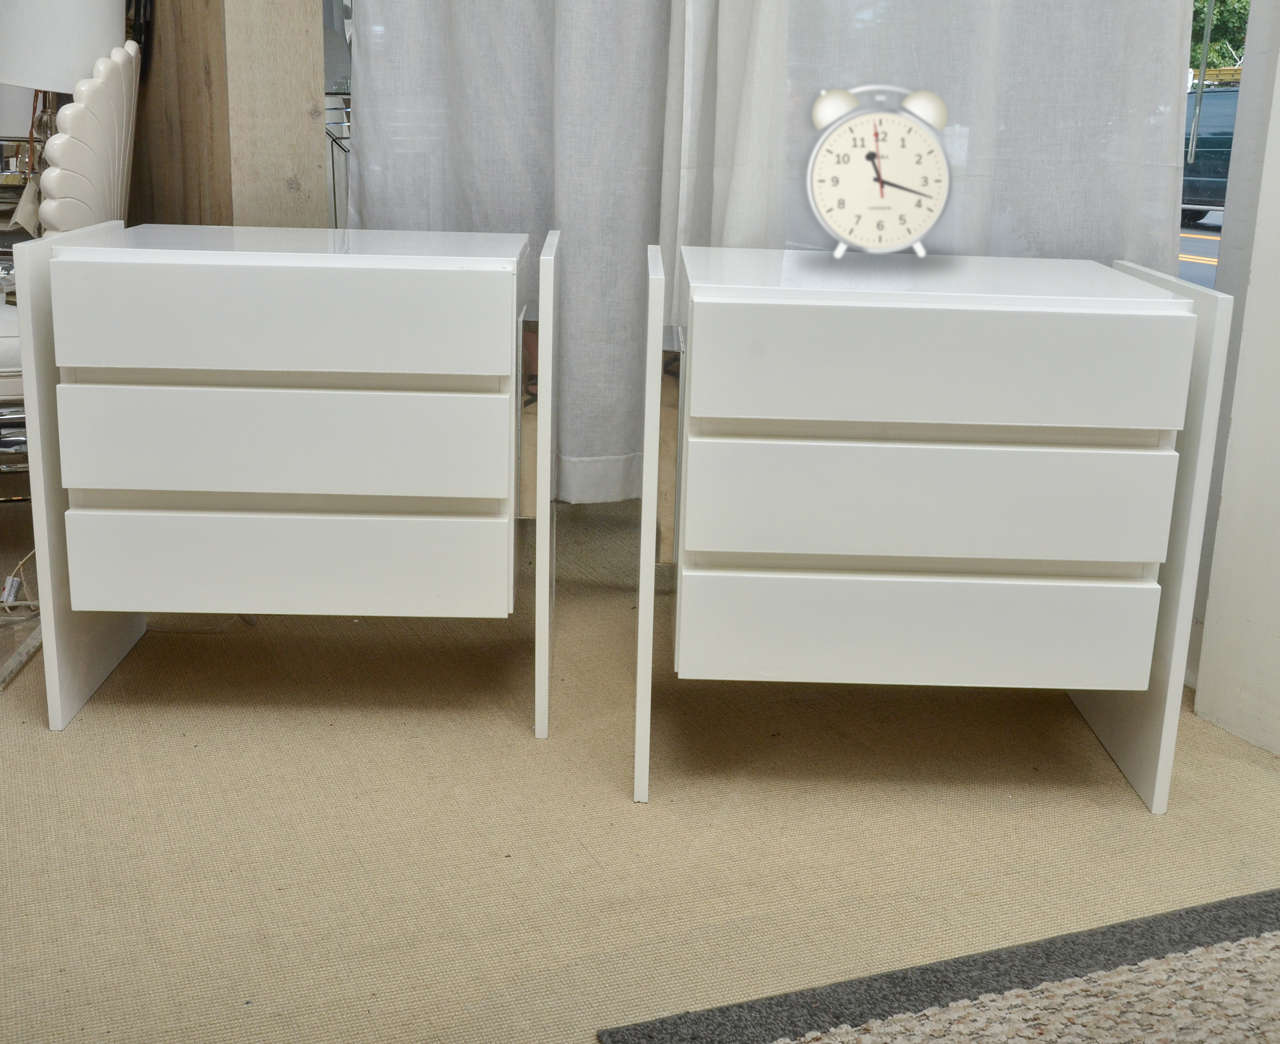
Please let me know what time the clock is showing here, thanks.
11:17:59
